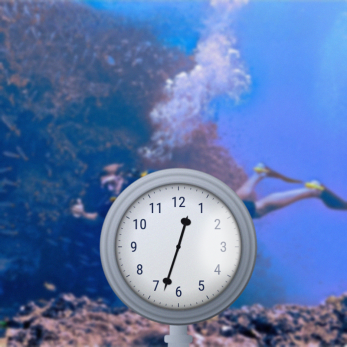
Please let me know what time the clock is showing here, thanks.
12:33
